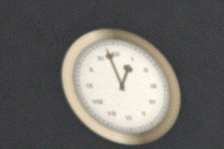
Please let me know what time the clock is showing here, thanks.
12:58
